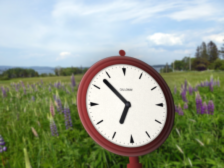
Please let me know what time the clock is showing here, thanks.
6:53
